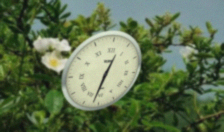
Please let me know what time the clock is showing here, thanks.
12:32
